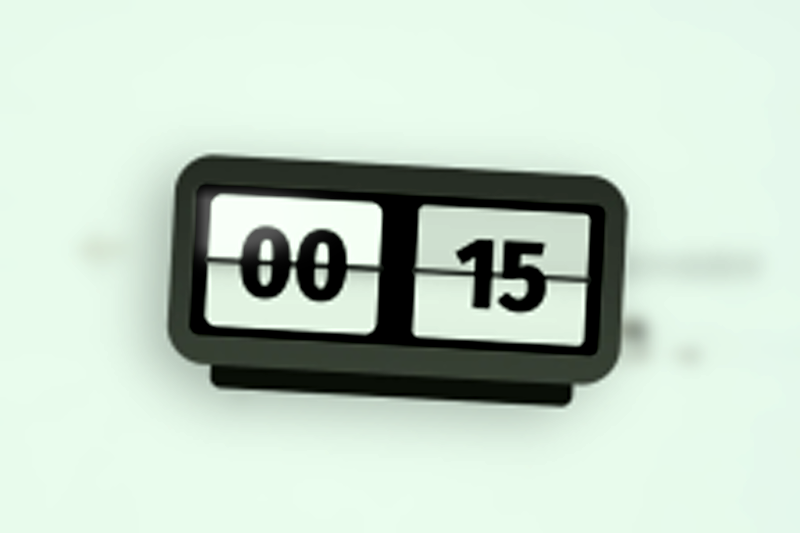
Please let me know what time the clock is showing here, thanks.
0:15
